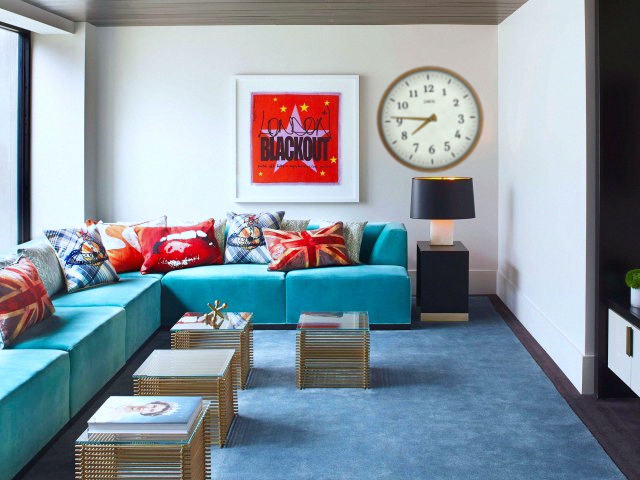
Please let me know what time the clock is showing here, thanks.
7:46
